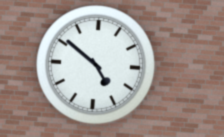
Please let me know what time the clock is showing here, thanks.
4:51
